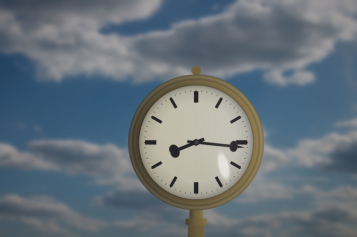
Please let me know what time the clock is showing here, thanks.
8:16
